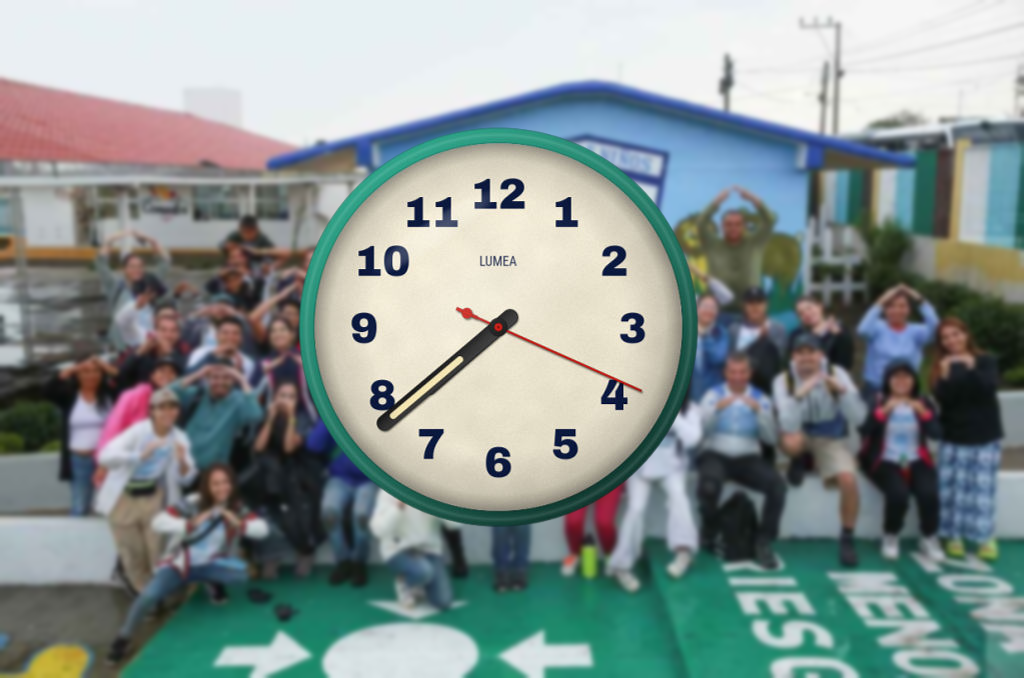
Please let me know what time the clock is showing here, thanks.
7:38:19
